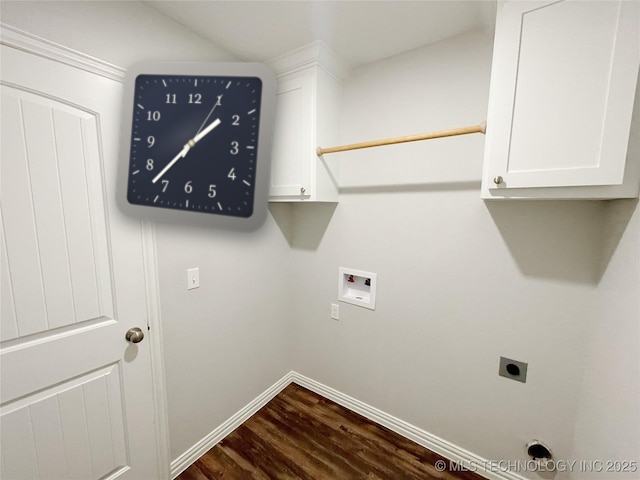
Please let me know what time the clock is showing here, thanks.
1:37:05
